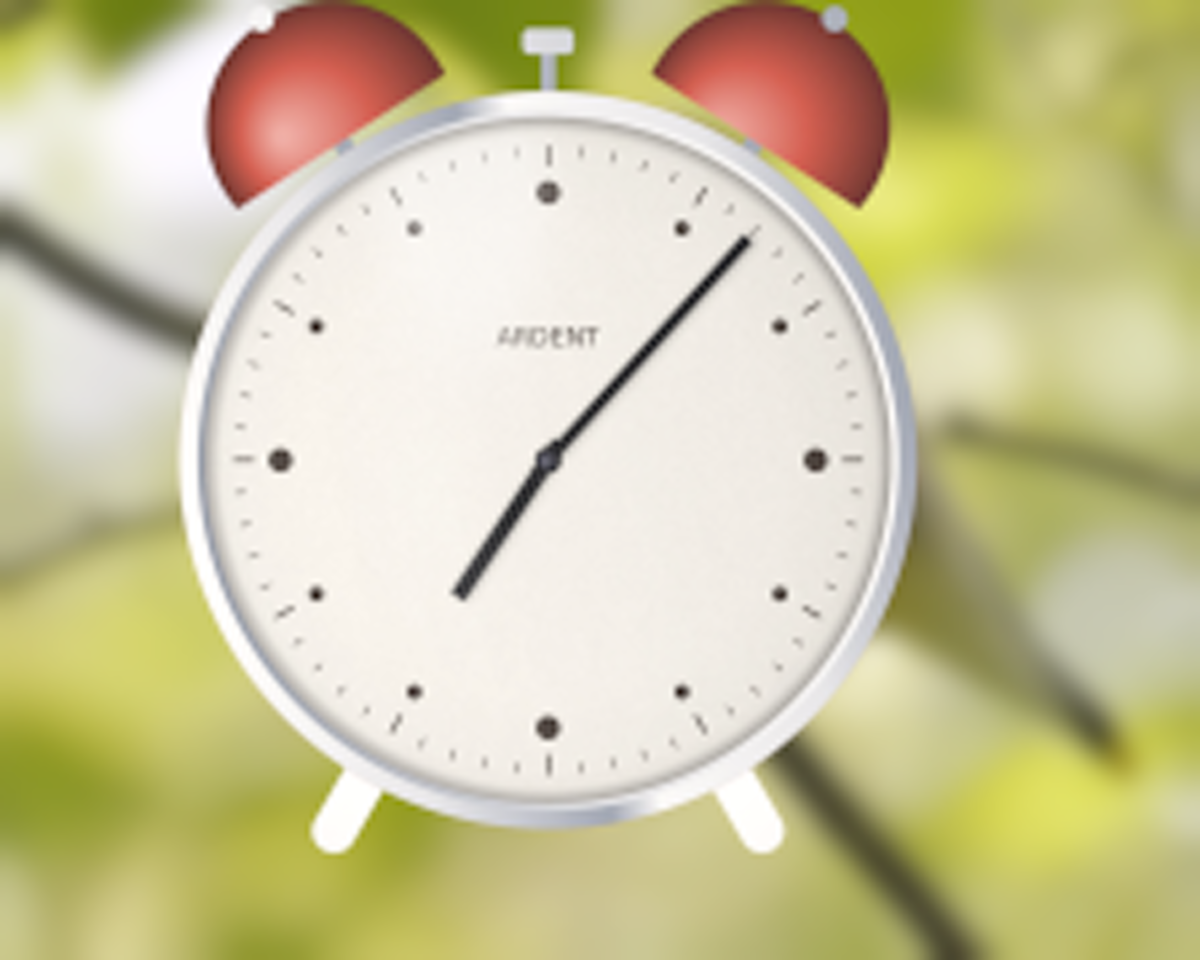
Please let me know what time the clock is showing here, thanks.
7:07
